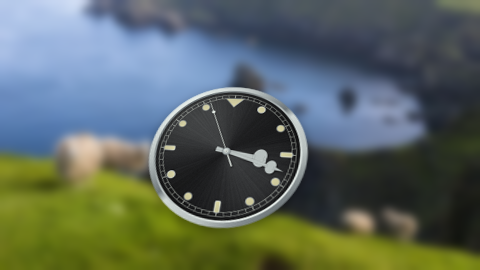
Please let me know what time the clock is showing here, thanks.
3:17:56
